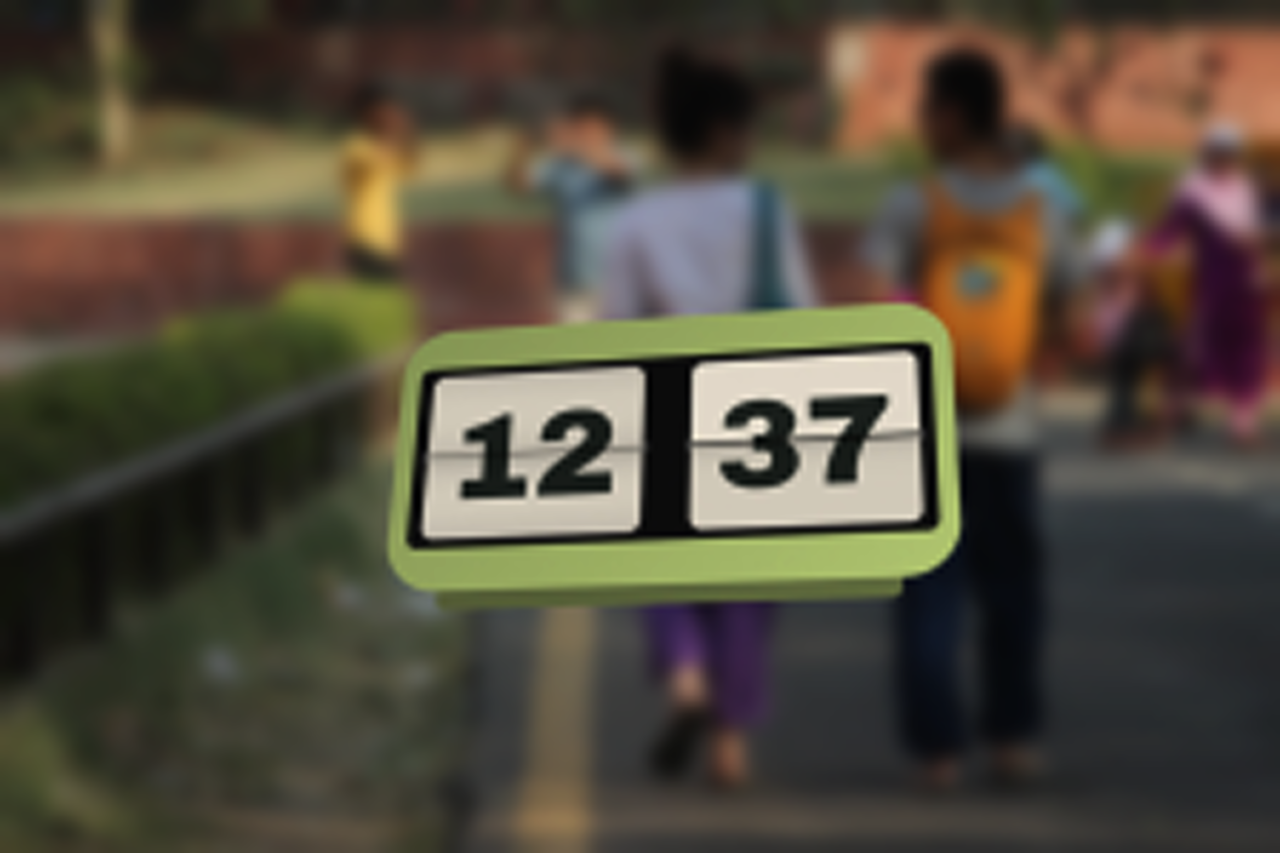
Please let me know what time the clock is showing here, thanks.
12:37
